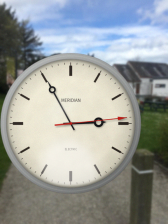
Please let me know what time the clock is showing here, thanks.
2:55:14
